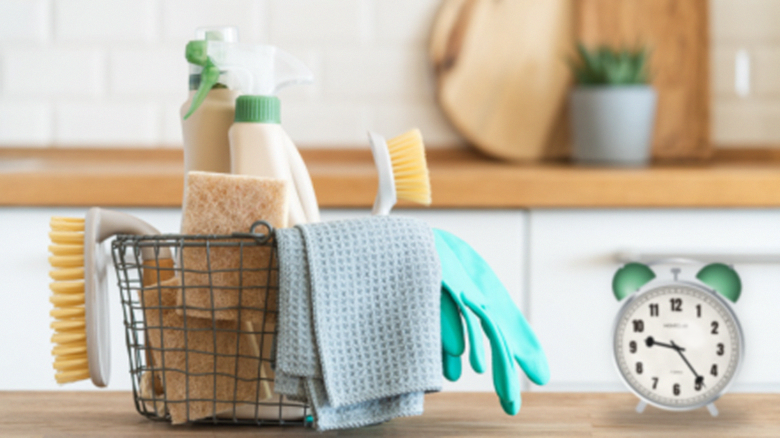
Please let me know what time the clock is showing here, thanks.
9:24
